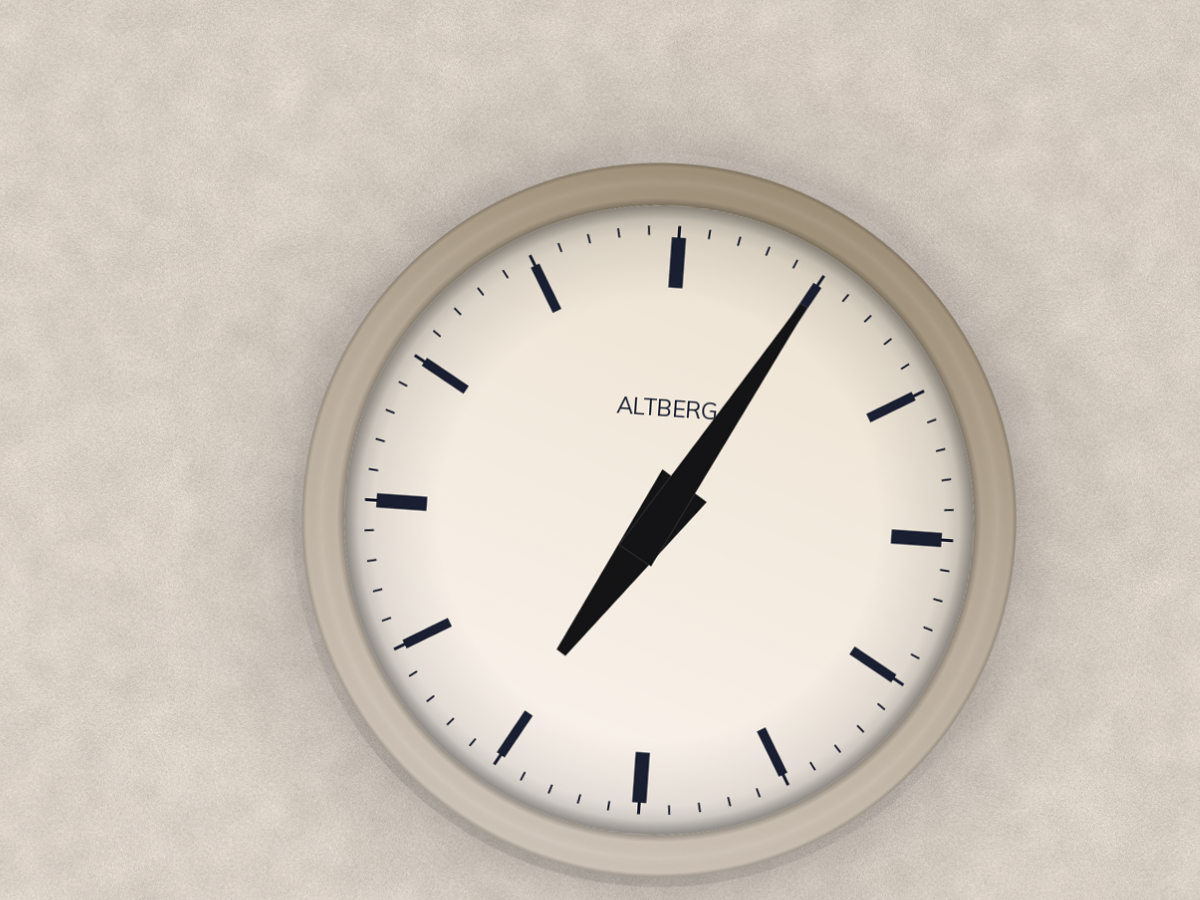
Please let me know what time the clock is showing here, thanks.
7:05
